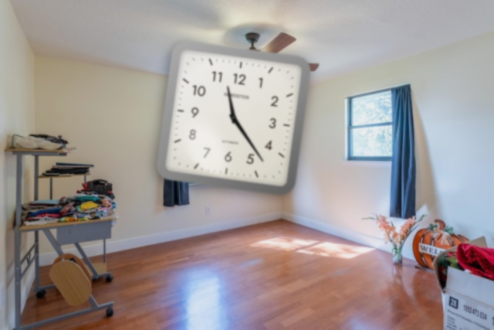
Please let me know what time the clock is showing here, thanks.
11:23
